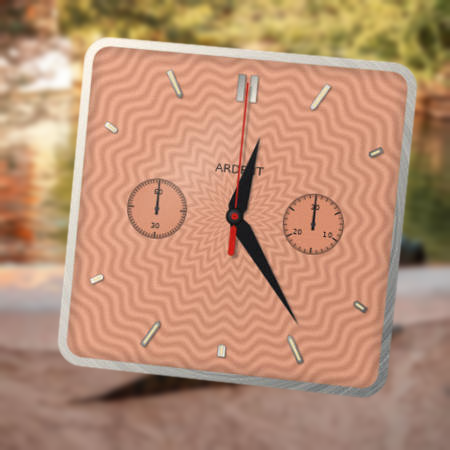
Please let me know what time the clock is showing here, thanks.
12:24
